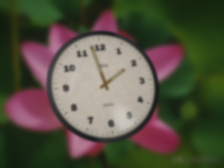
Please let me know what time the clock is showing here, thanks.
1:58
